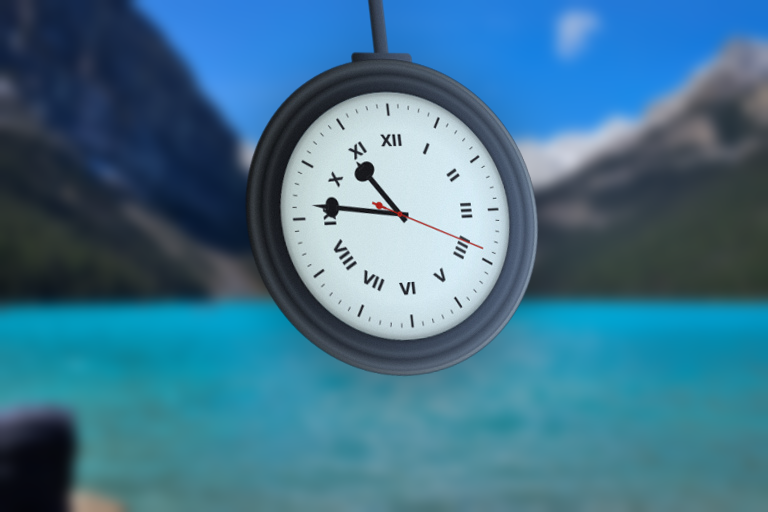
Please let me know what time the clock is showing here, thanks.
10:46:19
